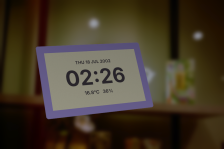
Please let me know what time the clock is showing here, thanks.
2:26
